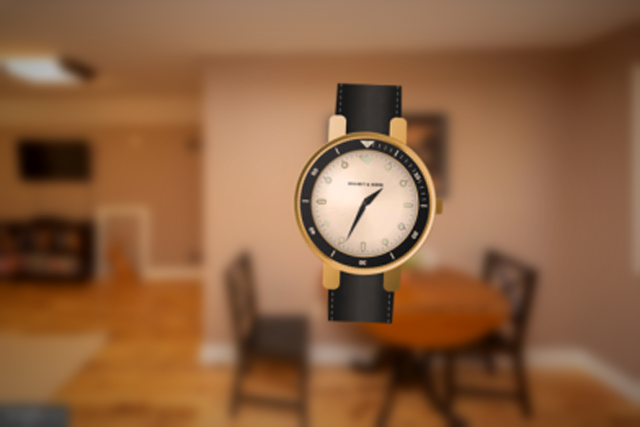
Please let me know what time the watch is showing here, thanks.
1:34
